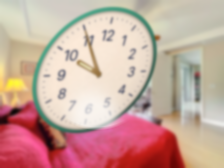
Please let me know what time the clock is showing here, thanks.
9:55
